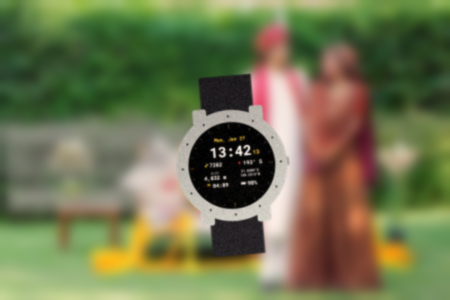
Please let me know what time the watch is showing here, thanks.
13:42
